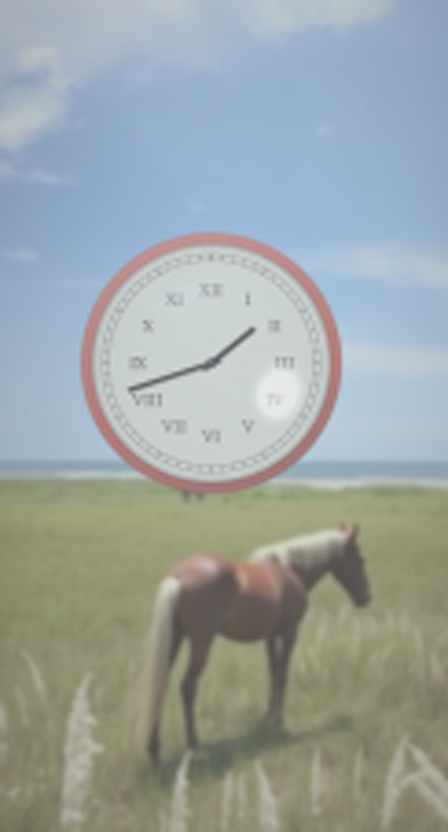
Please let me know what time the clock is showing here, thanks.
1:42
